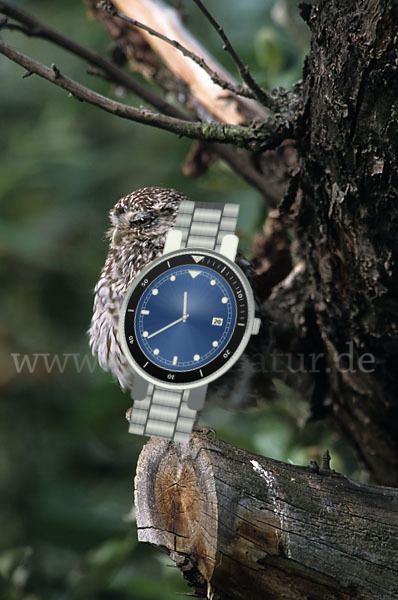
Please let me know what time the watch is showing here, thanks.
11:39
